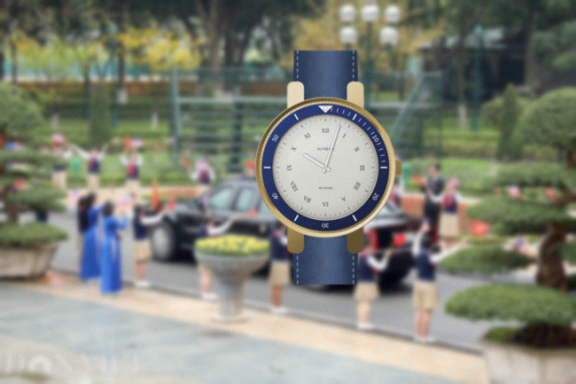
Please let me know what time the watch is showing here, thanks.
10:03
